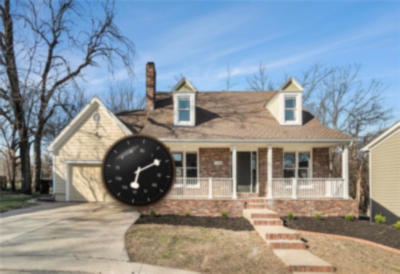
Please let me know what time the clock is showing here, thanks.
6:09
